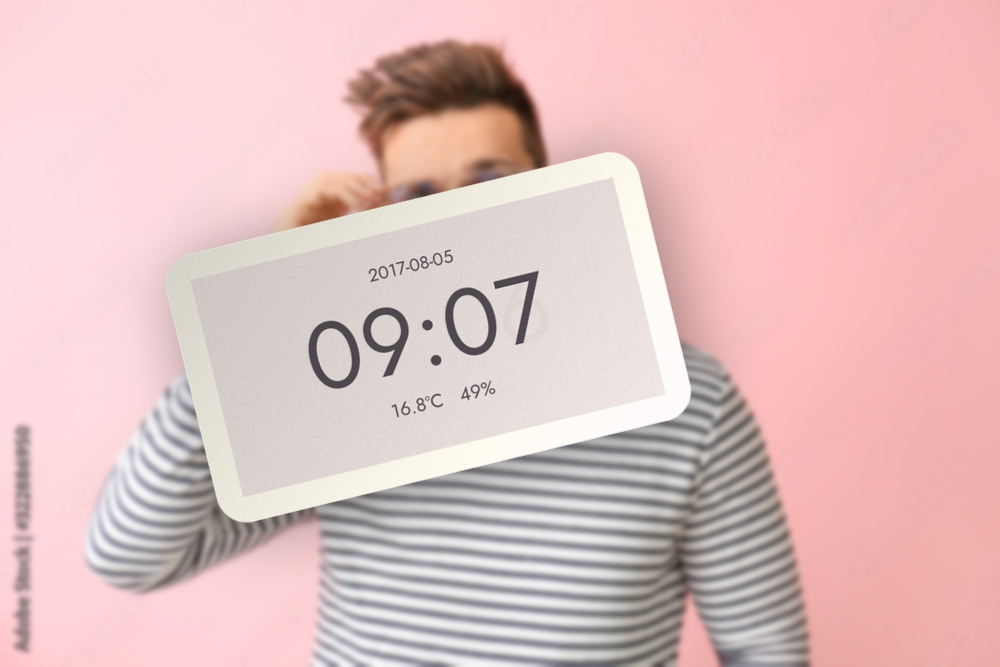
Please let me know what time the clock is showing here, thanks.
9:07
